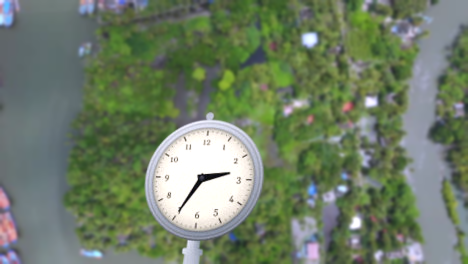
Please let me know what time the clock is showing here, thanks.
2:35
